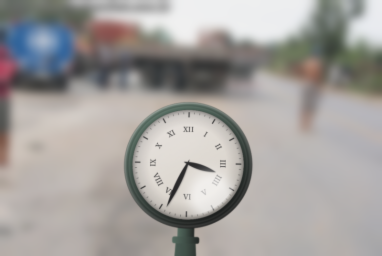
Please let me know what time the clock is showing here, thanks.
3:34
